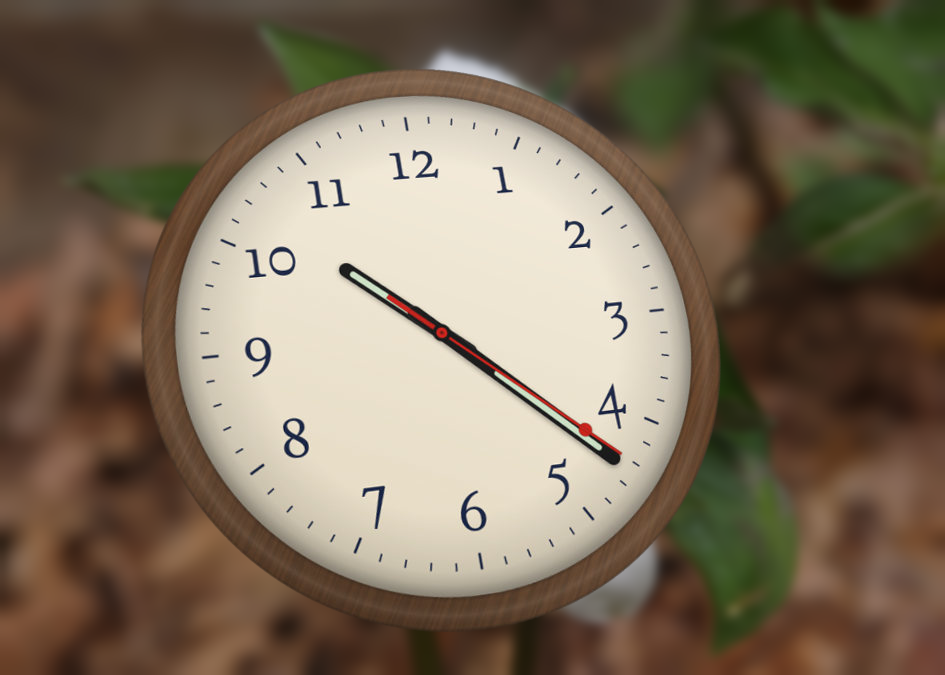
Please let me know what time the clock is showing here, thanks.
10:22:22
